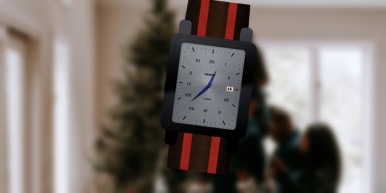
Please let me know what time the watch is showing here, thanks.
12:37
